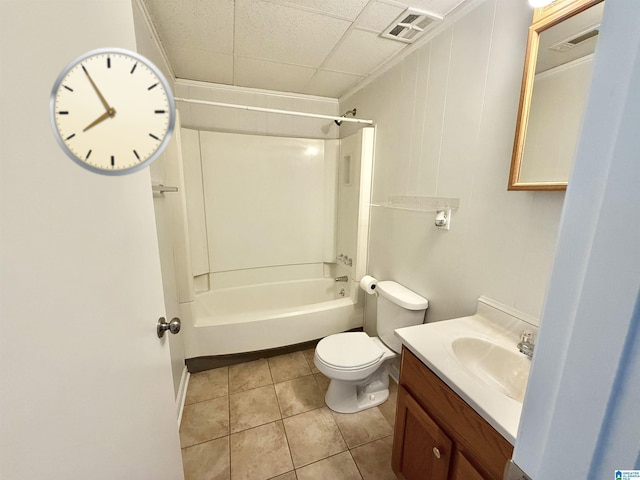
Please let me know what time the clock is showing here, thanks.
7:55
